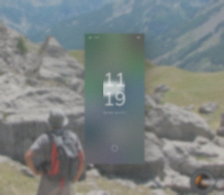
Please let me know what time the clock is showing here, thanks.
11:19
